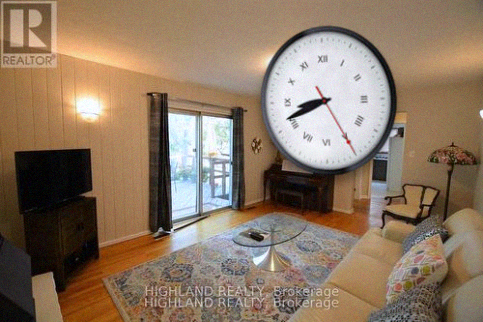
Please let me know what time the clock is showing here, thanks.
8:41:25
